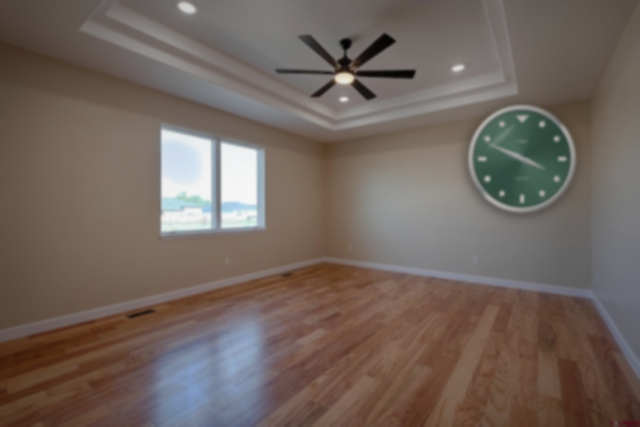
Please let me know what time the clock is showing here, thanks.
3:49
